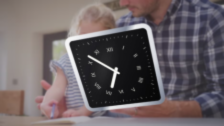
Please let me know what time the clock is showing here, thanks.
6:52
